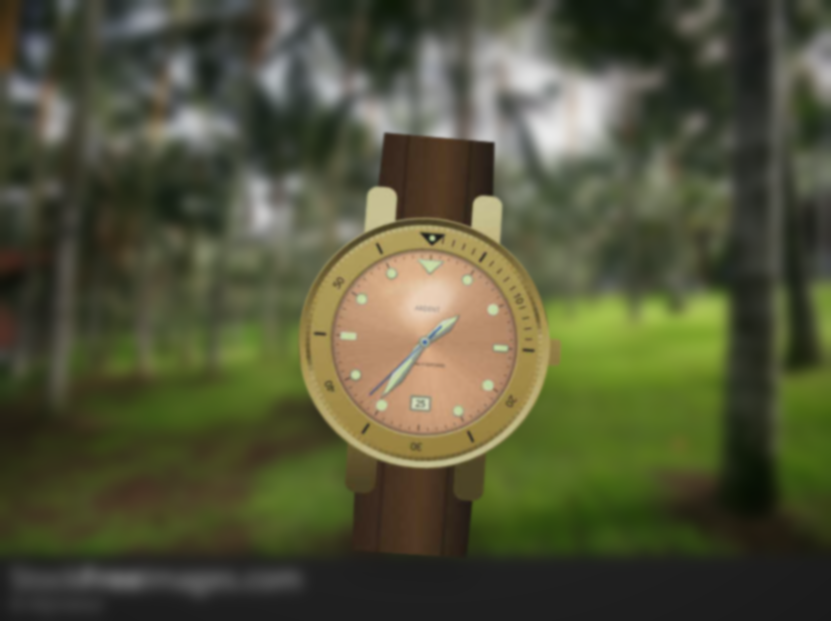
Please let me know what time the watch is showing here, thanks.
1:35:37
